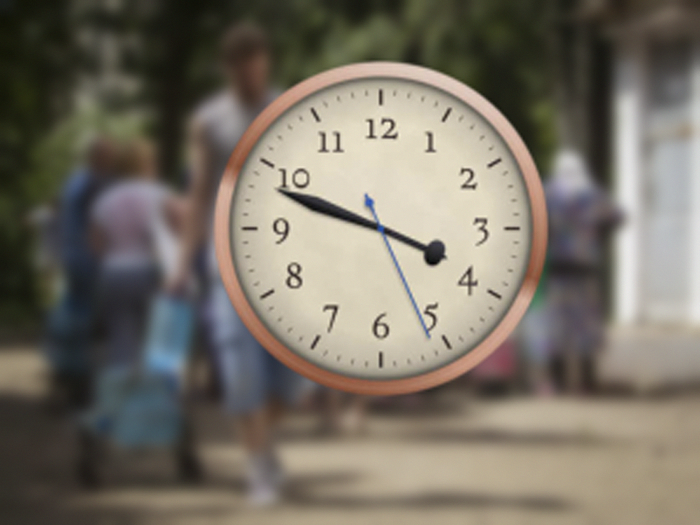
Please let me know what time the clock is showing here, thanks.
3:48:26
